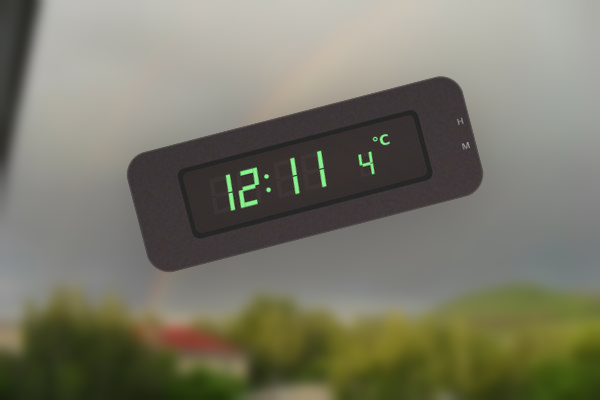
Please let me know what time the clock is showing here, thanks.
12:11
